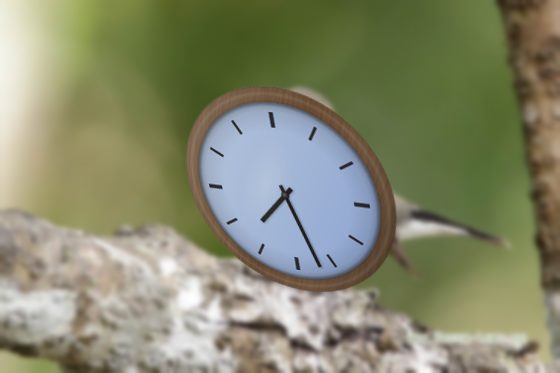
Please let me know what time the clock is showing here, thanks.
7:27
